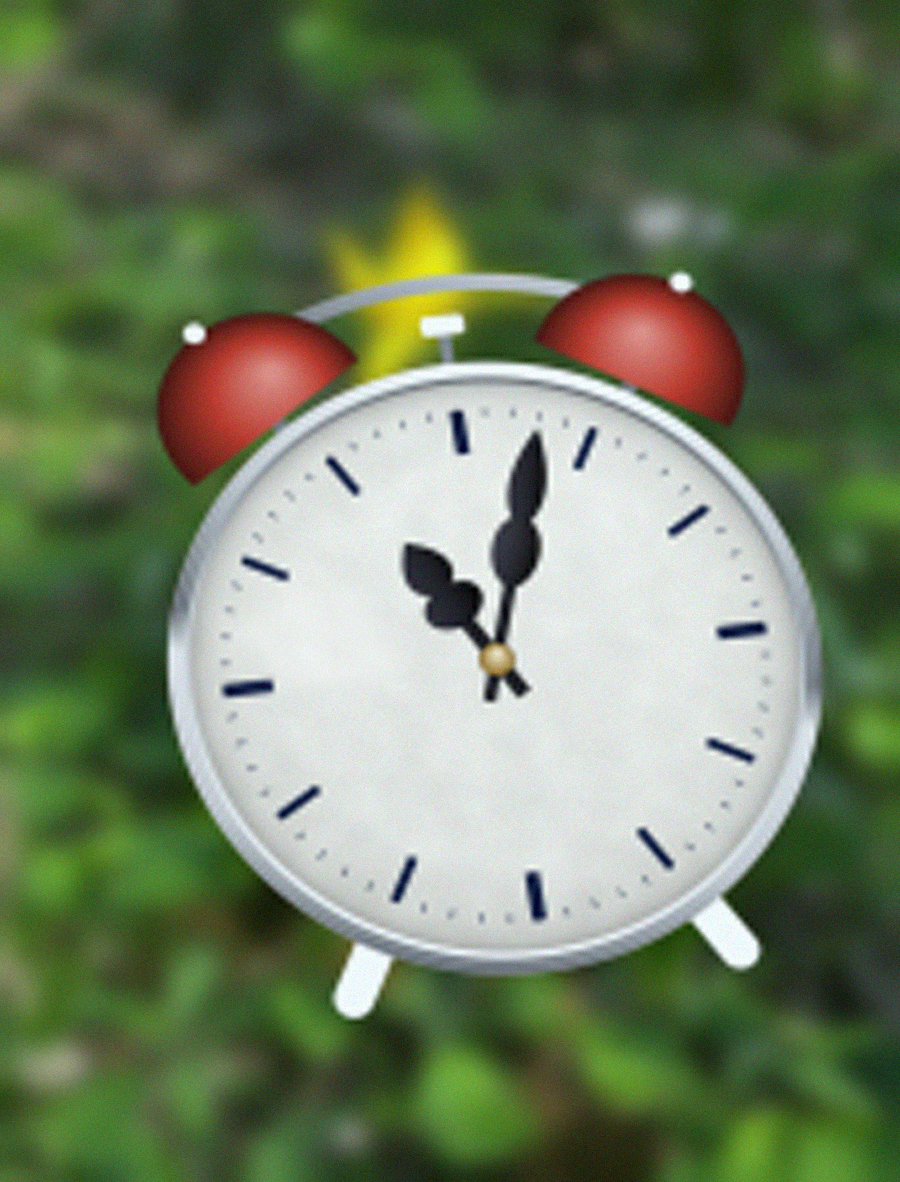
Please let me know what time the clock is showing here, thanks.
11:03
